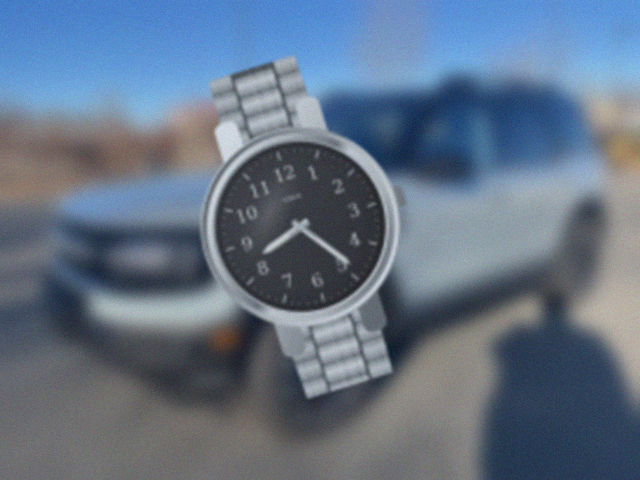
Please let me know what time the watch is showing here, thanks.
8:24
